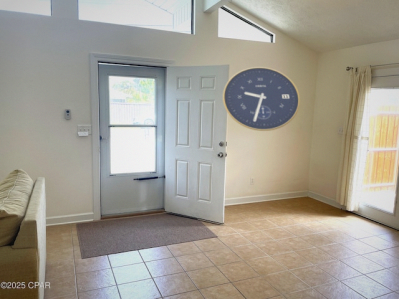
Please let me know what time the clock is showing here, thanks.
9:33
